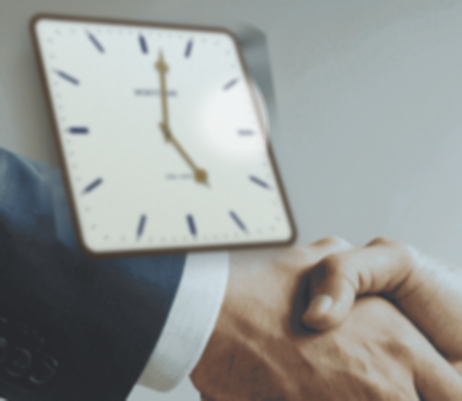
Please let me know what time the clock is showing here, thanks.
5:02
